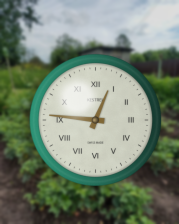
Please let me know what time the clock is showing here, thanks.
12:46
